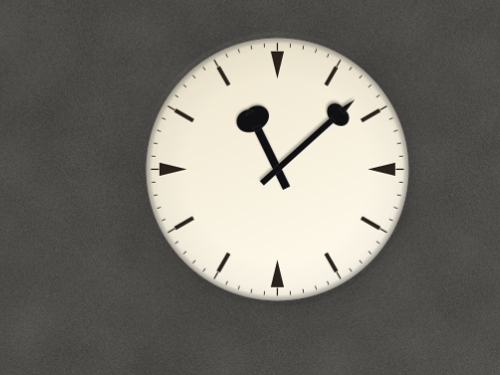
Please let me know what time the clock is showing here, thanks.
11:08
